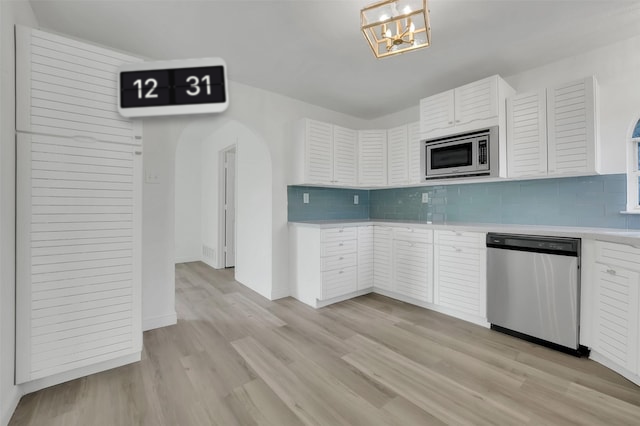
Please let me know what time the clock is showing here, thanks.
12:31
